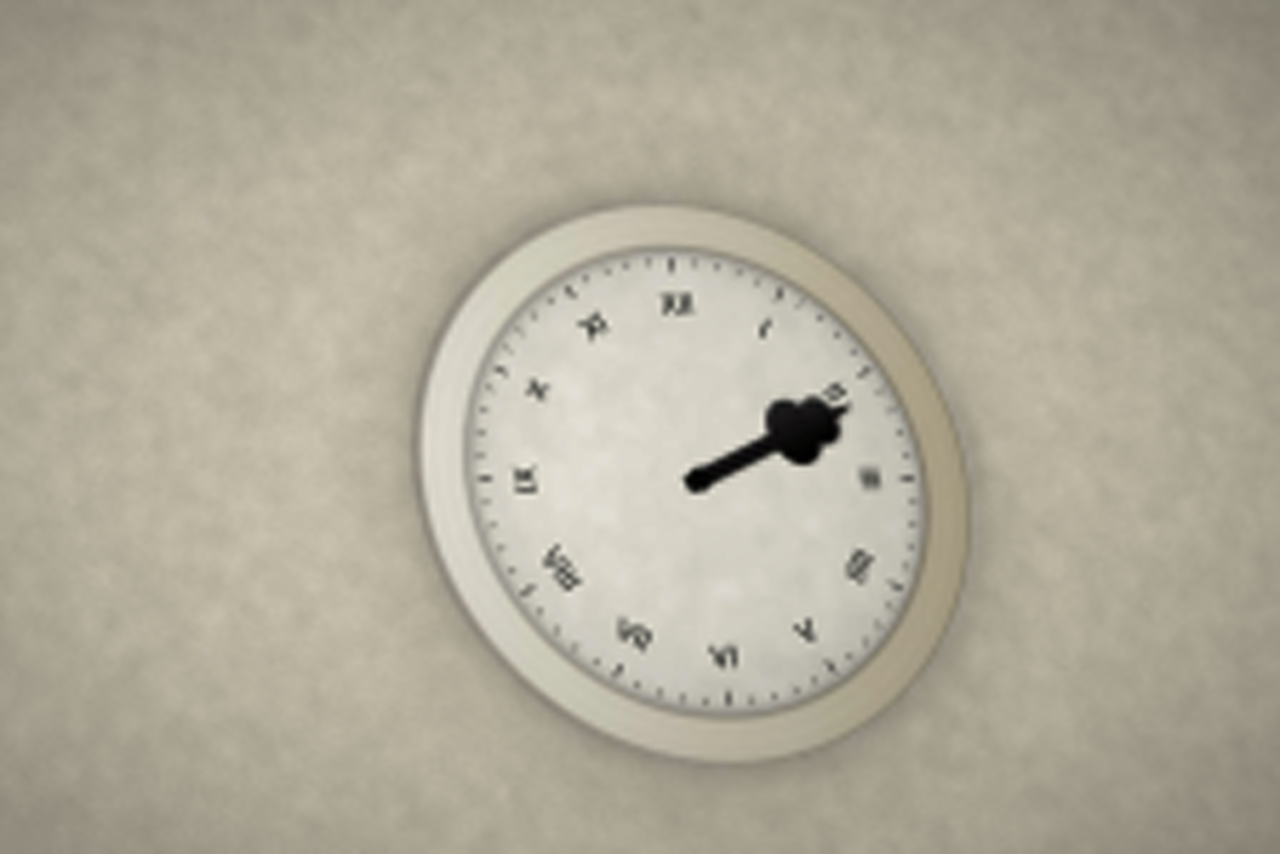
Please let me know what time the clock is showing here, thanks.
2:11
